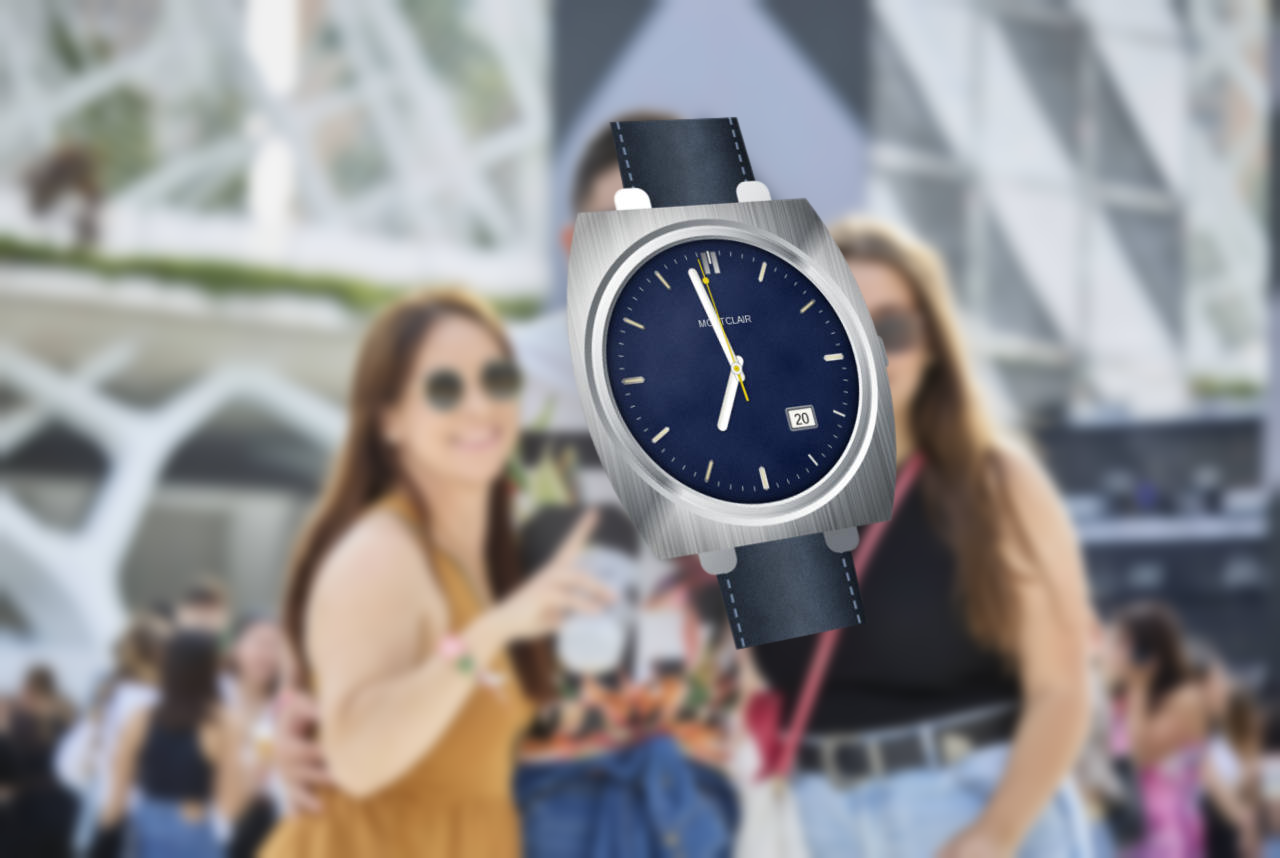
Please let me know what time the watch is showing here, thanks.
6:57:59
